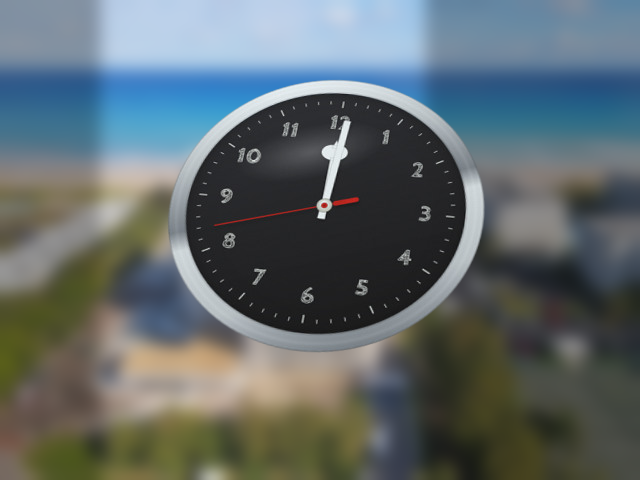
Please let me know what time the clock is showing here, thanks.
12:00:42
